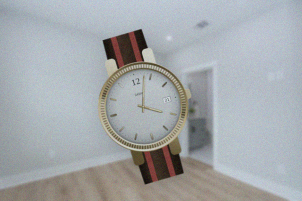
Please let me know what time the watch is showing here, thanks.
4:03
